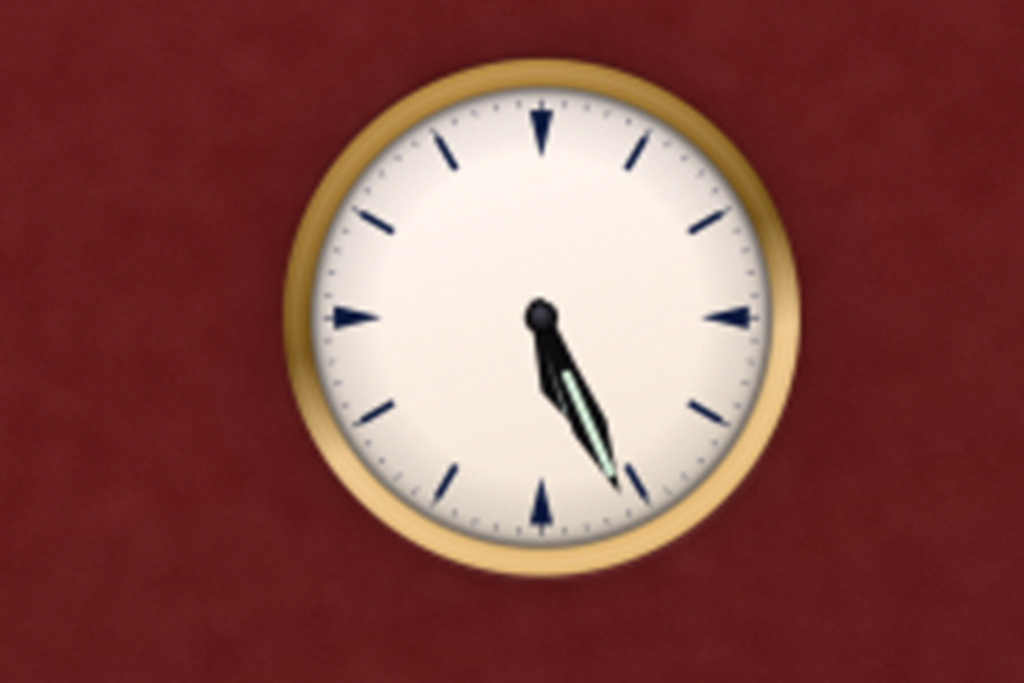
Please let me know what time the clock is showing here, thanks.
5:26
